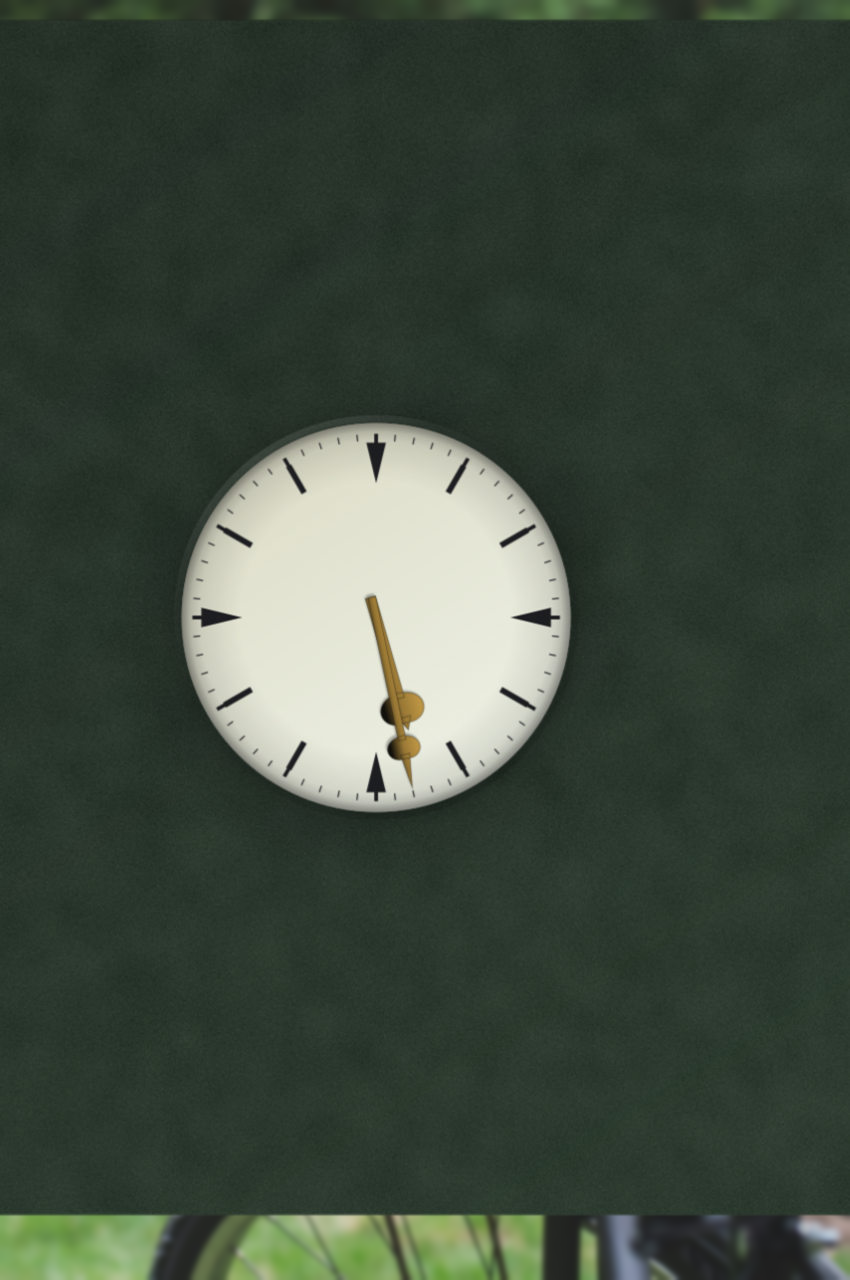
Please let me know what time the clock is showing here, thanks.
5:28
